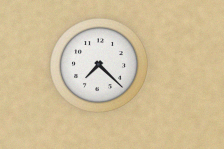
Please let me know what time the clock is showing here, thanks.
7:22
